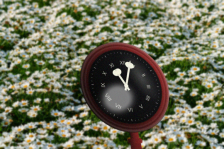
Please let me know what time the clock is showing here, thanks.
11:03
